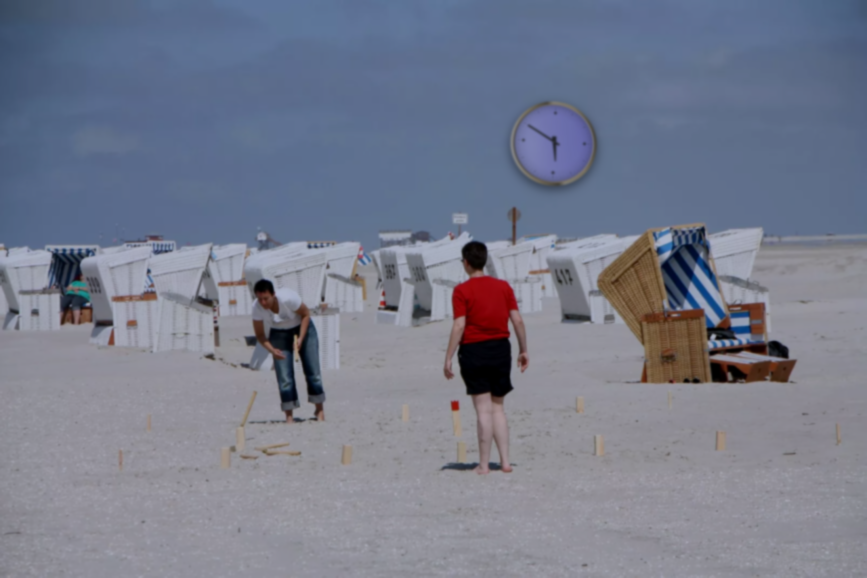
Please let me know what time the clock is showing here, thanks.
5:50
